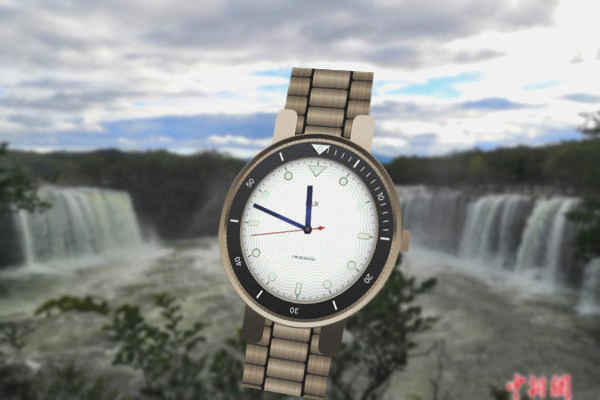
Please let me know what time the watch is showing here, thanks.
11:47:43
